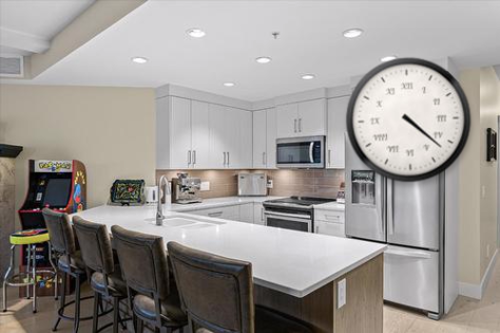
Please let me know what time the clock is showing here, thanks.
4:22
